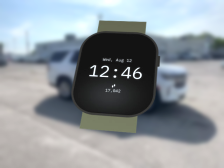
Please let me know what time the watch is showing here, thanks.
12:46
